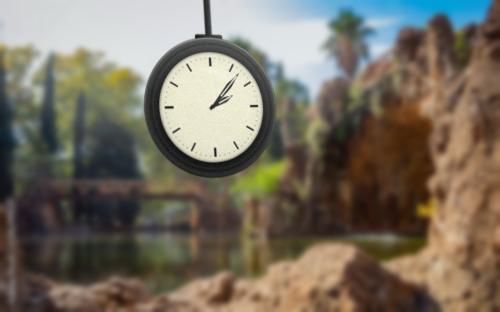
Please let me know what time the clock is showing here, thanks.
2:07
